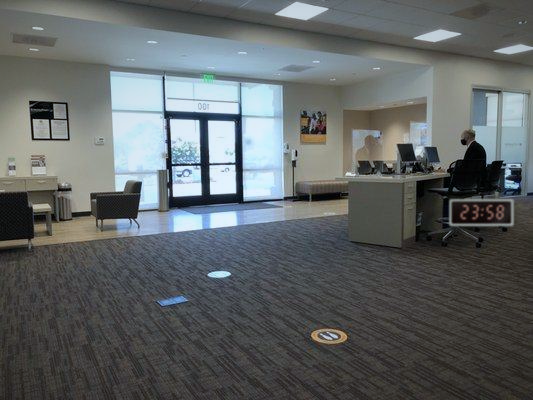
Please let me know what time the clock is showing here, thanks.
23:58
